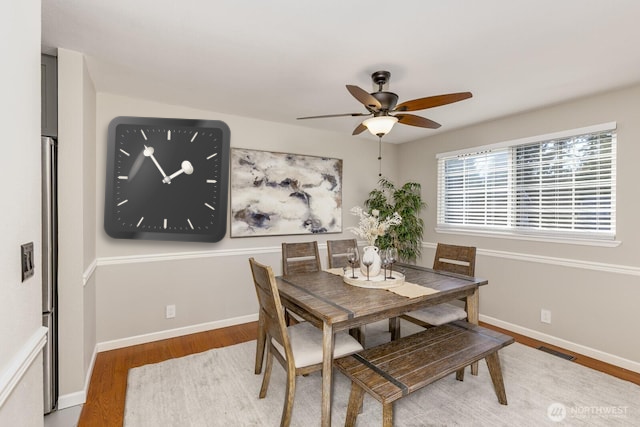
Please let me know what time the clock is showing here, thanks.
1:54
